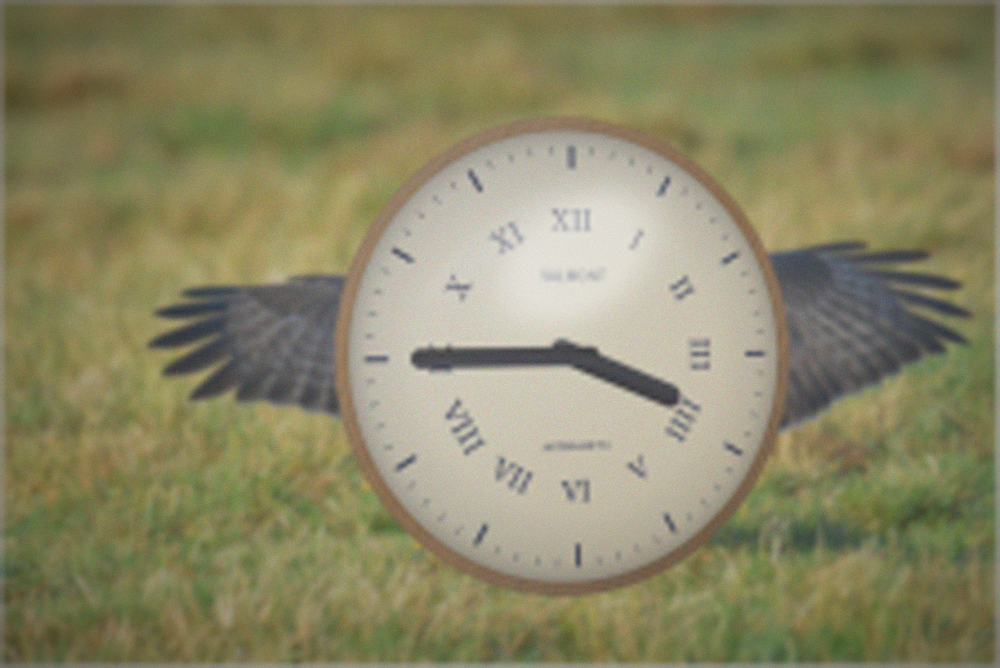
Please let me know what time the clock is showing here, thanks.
3:45
